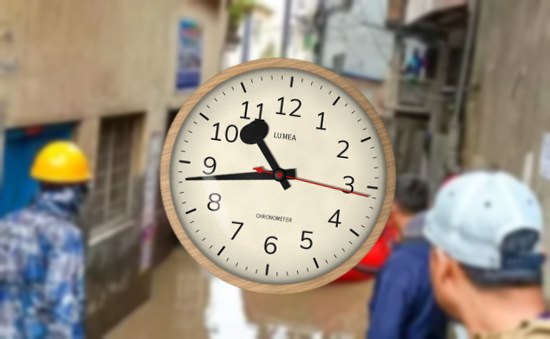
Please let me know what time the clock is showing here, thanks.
10:43:16
